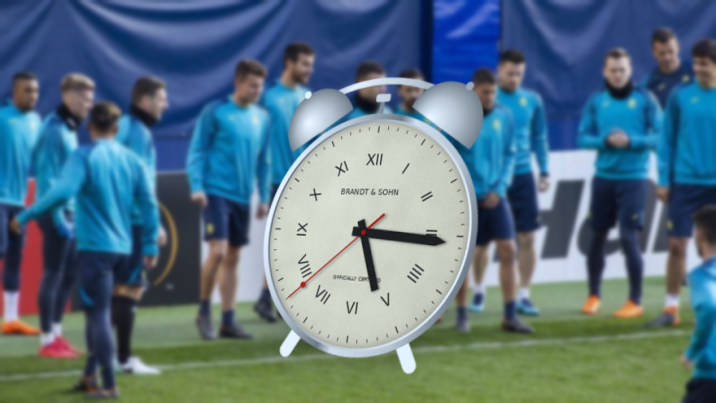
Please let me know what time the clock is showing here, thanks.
5:15:38
